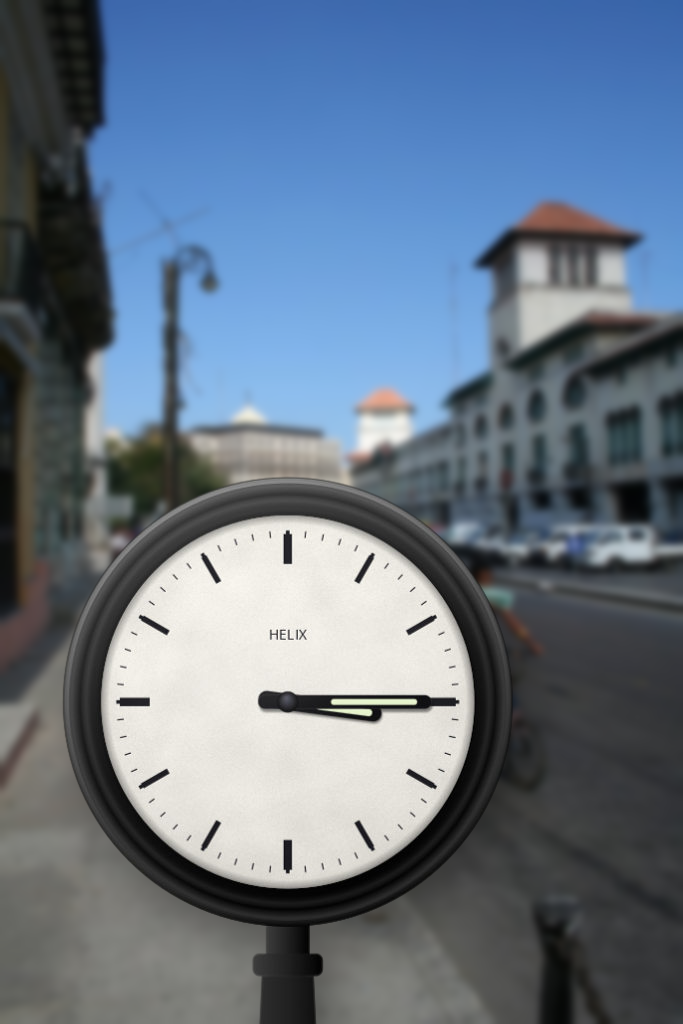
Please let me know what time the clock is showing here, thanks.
3:15
